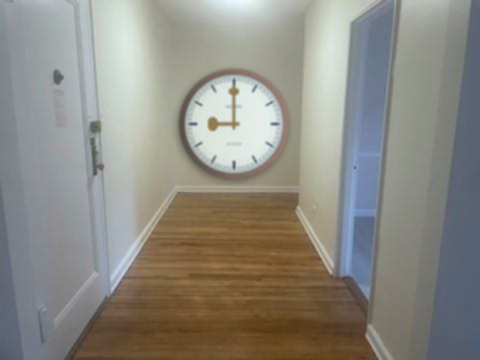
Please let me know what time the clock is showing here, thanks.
9:00
